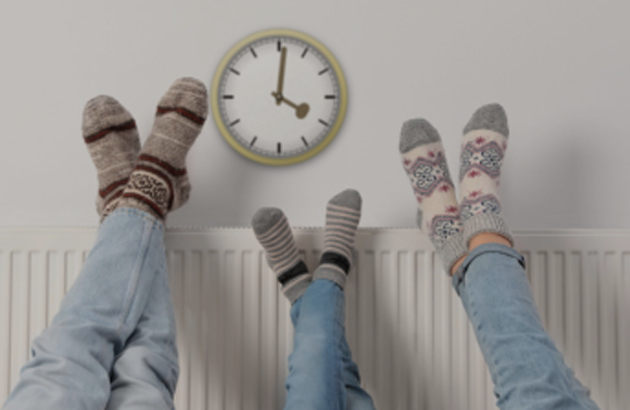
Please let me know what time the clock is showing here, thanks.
4:01
